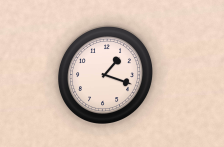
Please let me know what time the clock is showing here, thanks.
1:18
